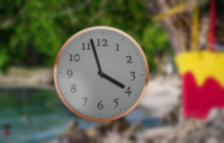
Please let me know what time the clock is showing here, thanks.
3:57
